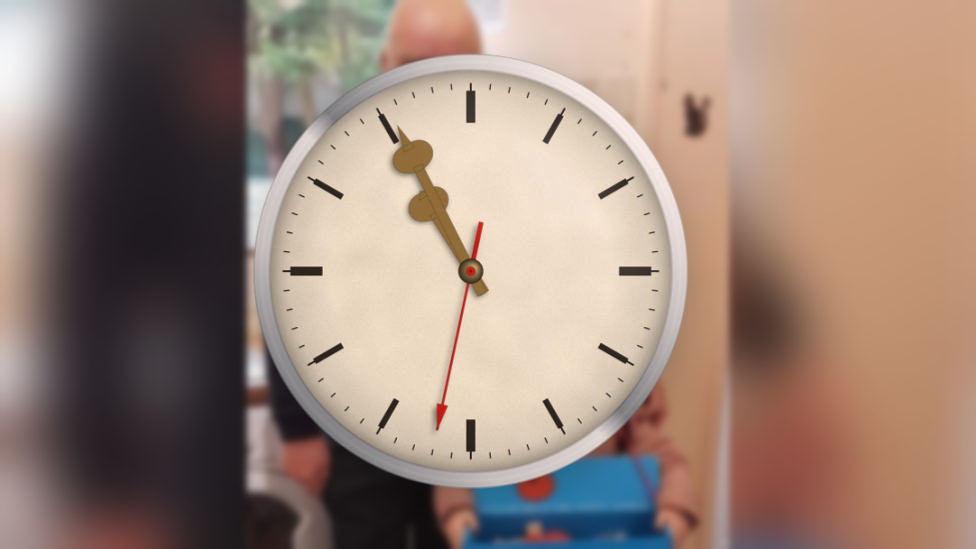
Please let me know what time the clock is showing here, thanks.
10:55:32
